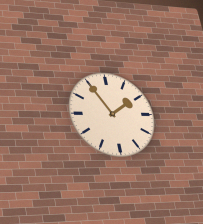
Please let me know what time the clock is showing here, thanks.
1:55
